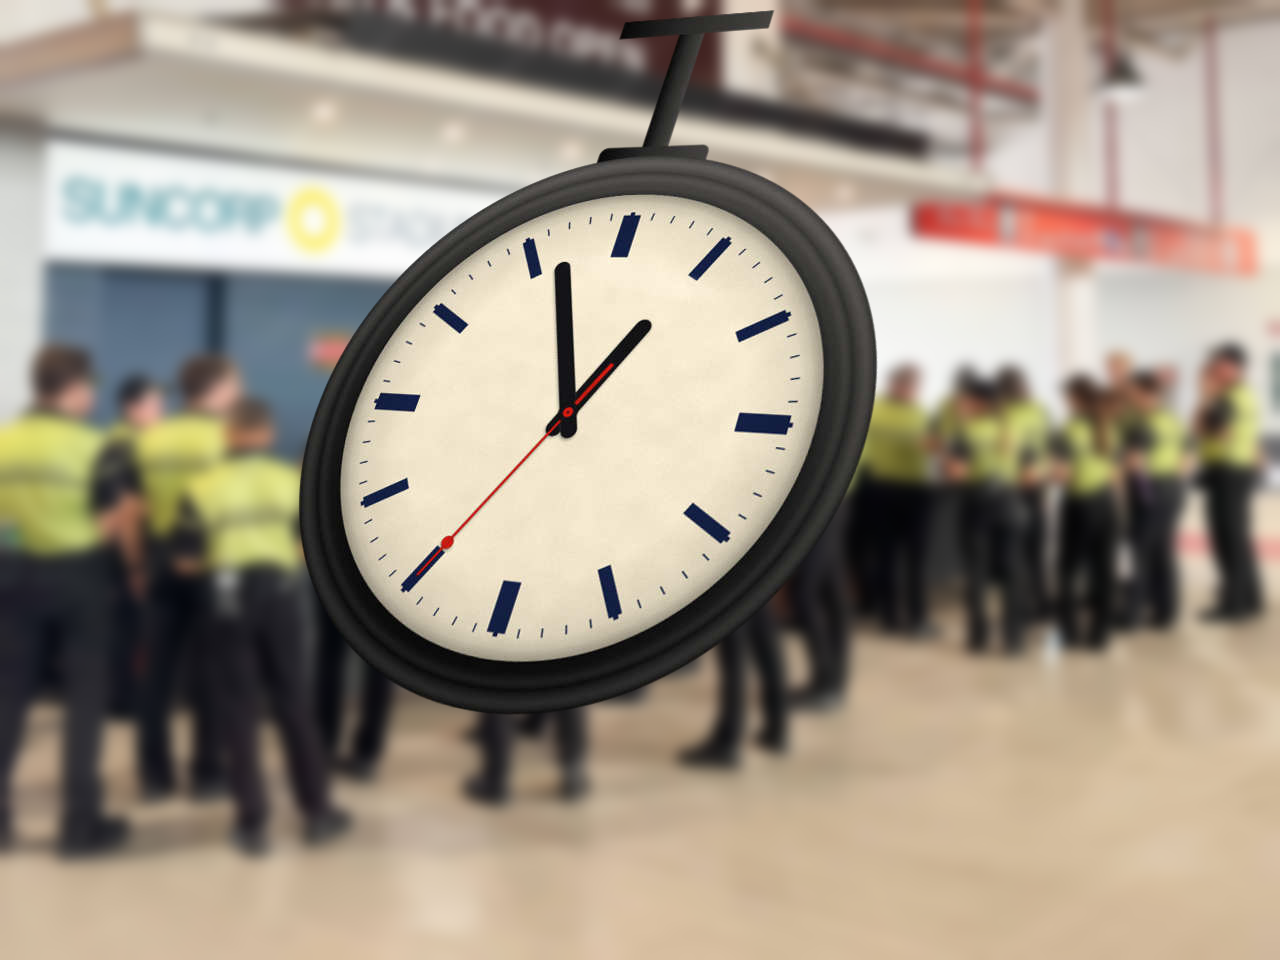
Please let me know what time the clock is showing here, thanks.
12:56:35
